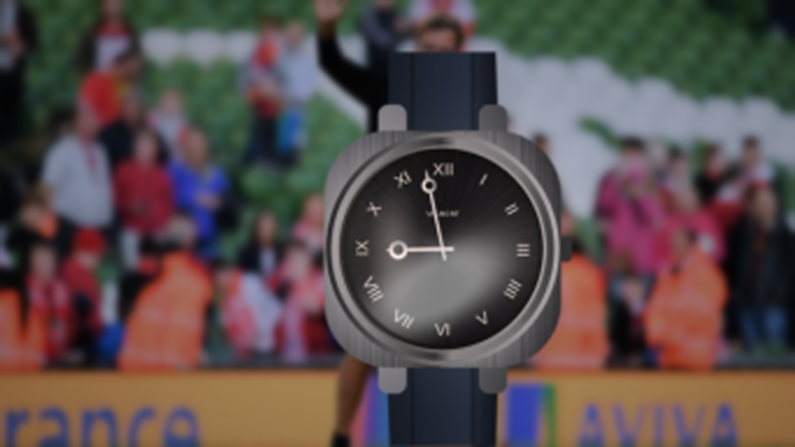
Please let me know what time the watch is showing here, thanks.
8:58
